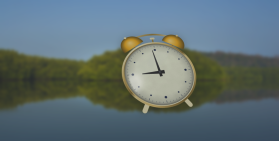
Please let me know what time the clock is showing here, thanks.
8:59
